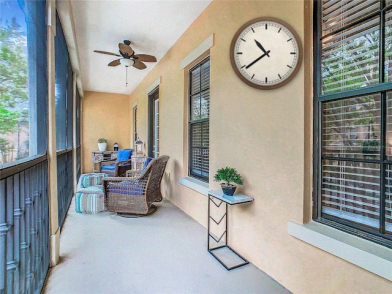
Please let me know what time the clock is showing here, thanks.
10:39
